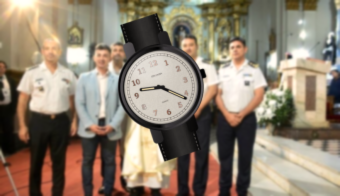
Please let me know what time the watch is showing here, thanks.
9:22
